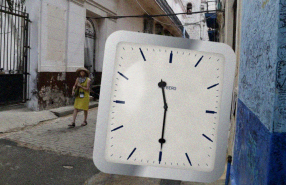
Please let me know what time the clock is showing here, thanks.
11:30
